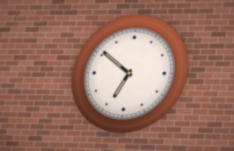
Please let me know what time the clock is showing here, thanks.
6:51
